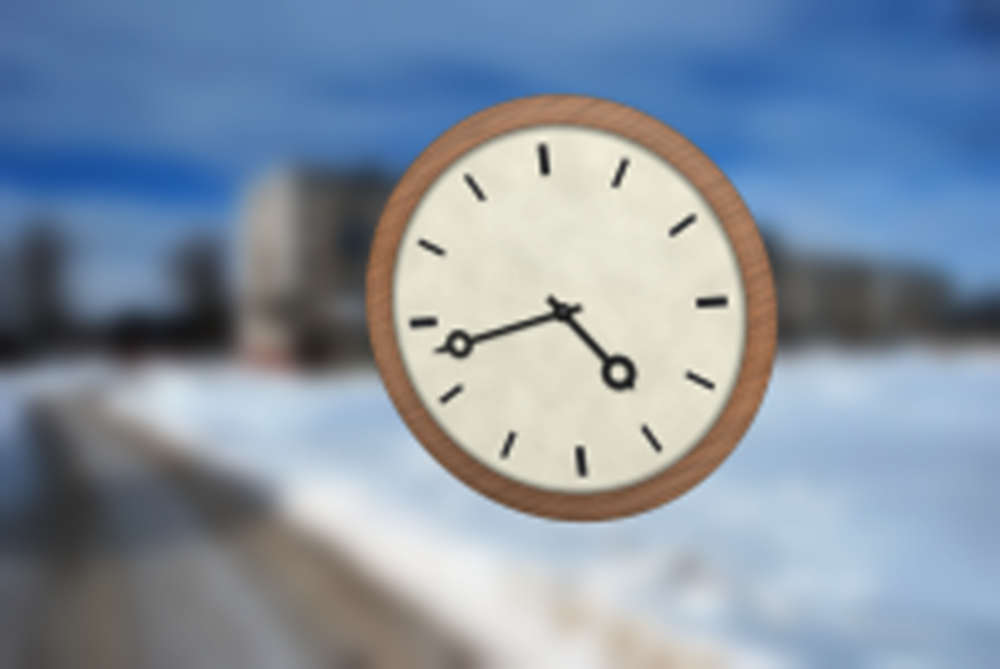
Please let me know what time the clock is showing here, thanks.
4:43
